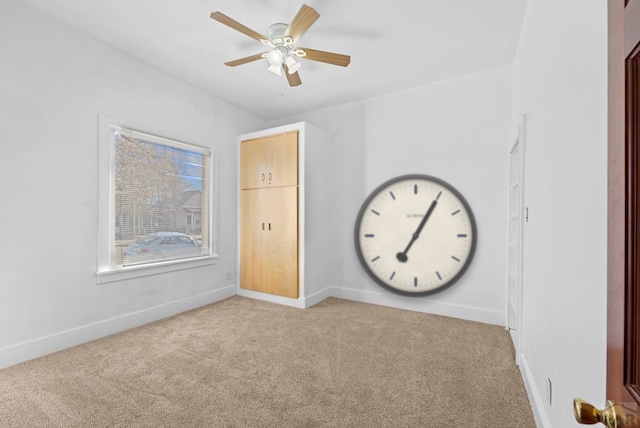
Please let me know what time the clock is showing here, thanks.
7:05
